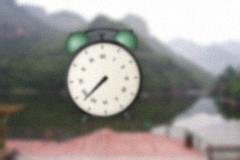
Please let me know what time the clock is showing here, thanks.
7:38
